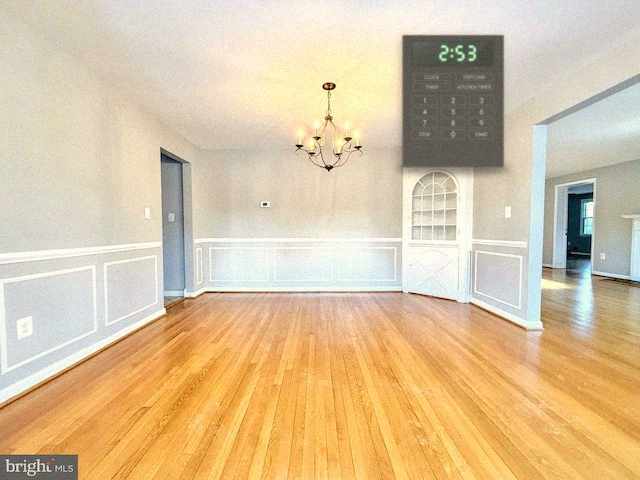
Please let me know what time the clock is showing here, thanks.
2:53
